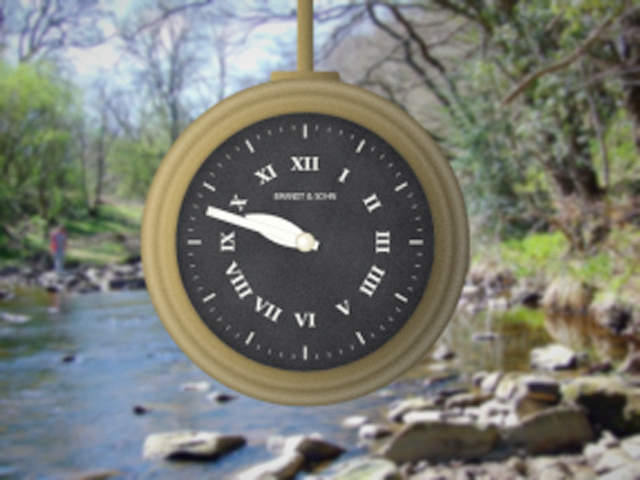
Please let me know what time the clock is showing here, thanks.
9:48
